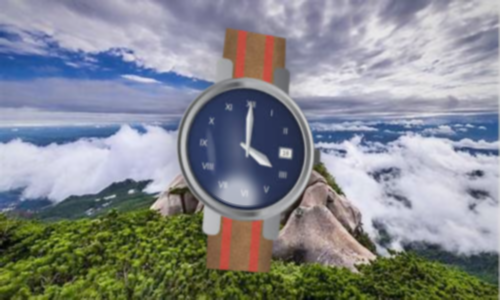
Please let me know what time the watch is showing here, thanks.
4:00
